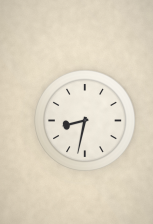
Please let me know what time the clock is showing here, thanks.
8:32
